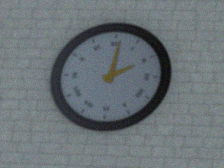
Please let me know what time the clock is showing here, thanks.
2:01
